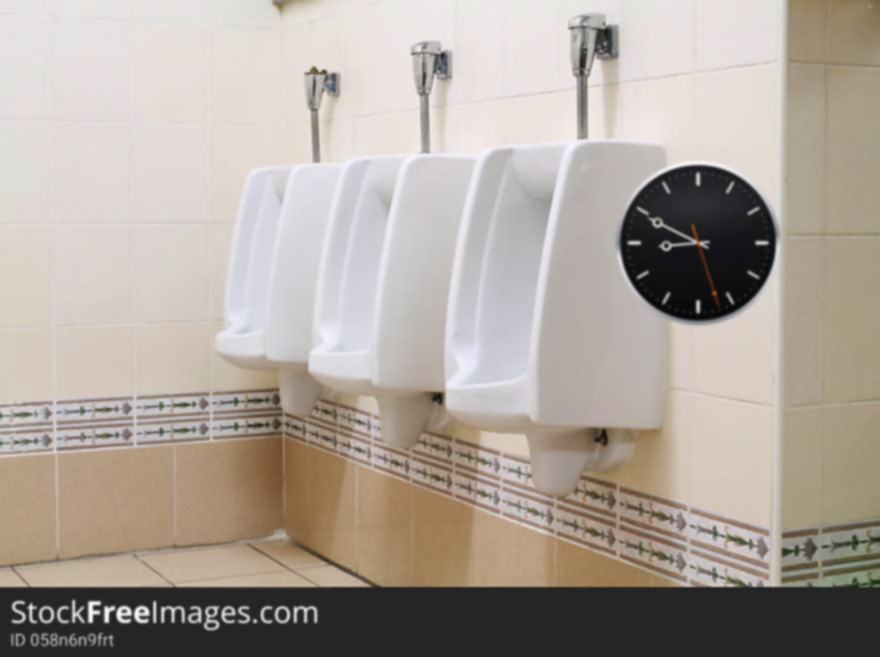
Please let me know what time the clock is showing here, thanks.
8:49:27
